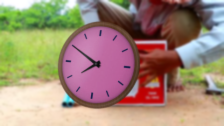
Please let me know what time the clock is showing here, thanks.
7:50
